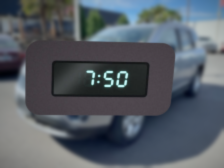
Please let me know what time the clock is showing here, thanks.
7:50
